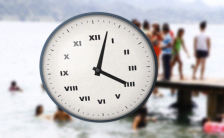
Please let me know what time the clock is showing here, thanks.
4:03
